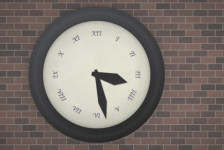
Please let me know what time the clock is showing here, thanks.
3:28
